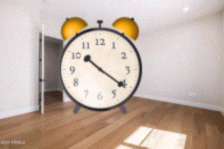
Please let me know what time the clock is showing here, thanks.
10:21
